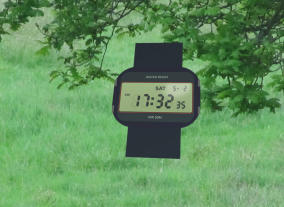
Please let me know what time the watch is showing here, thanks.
17:32:35
